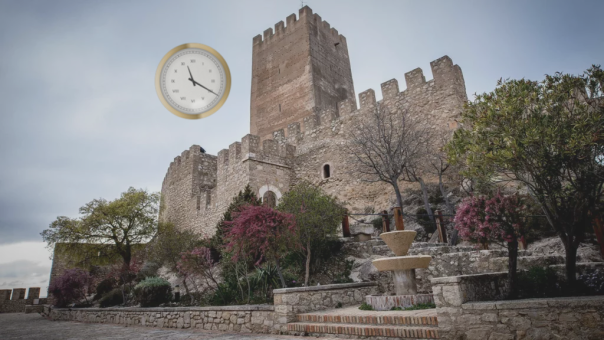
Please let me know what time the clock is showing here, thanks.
11:20
